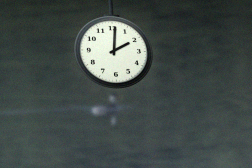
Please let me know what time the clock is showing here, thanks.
2:01
